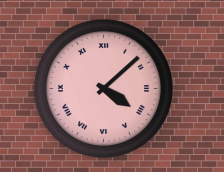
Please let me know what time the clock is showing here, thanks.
4:08
